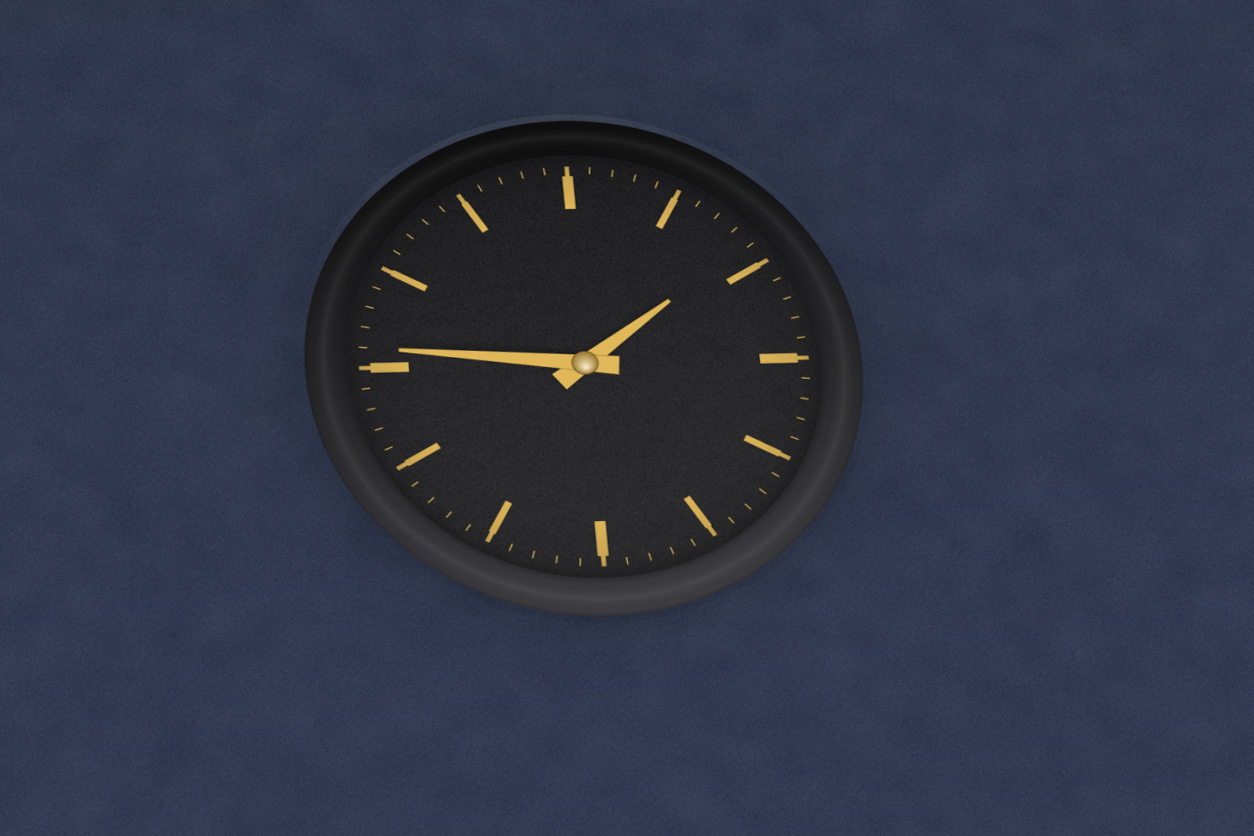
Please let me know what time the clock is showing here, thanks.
1:46
